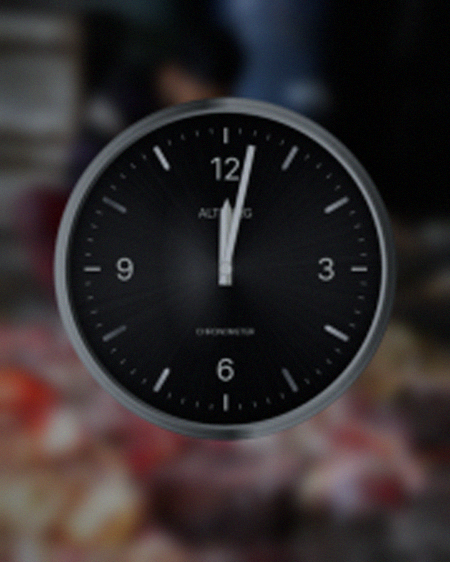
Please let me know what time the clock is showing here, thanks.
12:02
